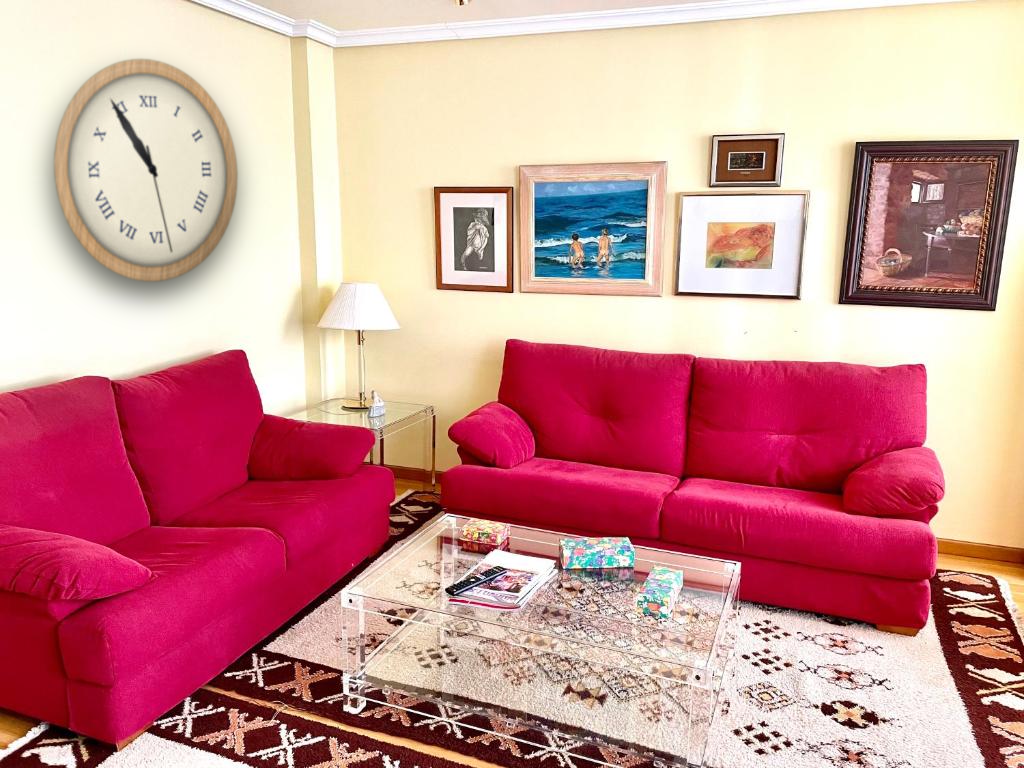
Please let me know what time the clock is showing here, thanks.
10:54:28
